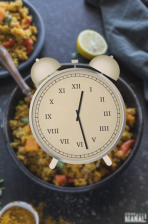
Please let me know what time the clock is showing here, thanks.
12:28
